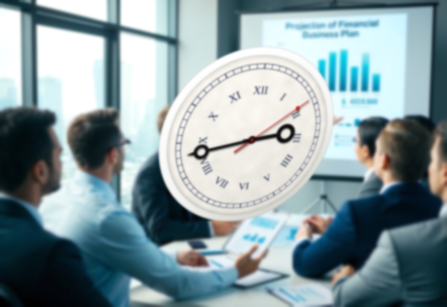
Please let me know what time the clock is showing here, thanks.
2:43:09
